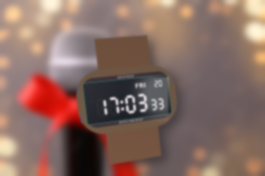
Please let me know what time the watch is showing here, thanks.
17:03:33
